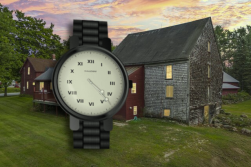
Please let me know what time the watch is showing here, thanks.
4:23
